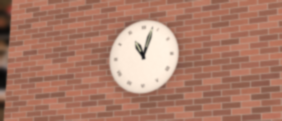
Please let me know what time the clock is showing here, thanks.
11:03
